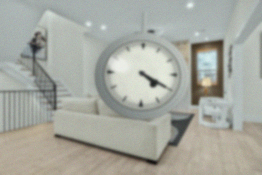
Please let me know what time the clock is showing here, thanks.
4:20
